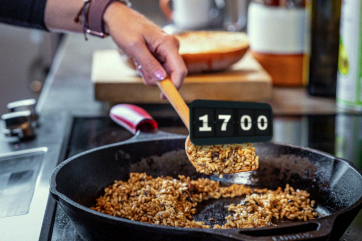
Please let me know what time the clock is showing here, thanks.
17:00
